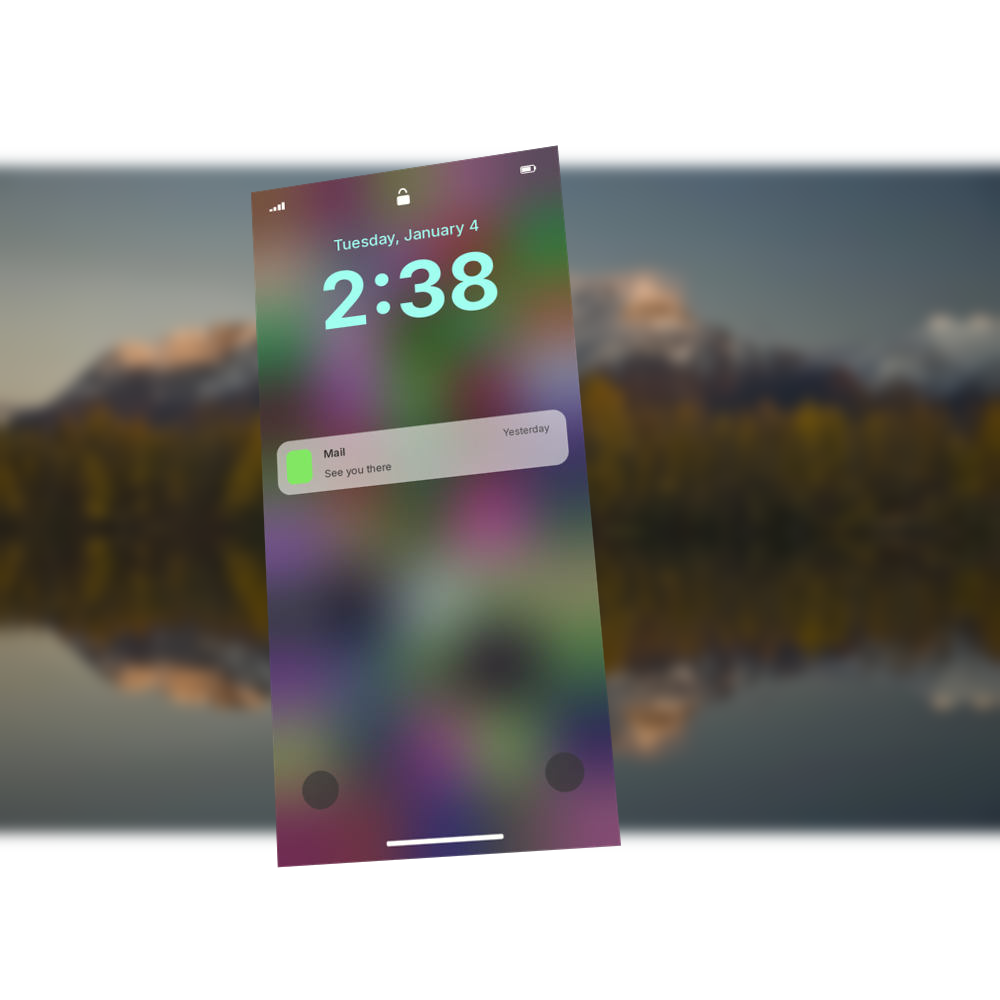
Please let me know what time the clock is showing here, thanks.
2:38
